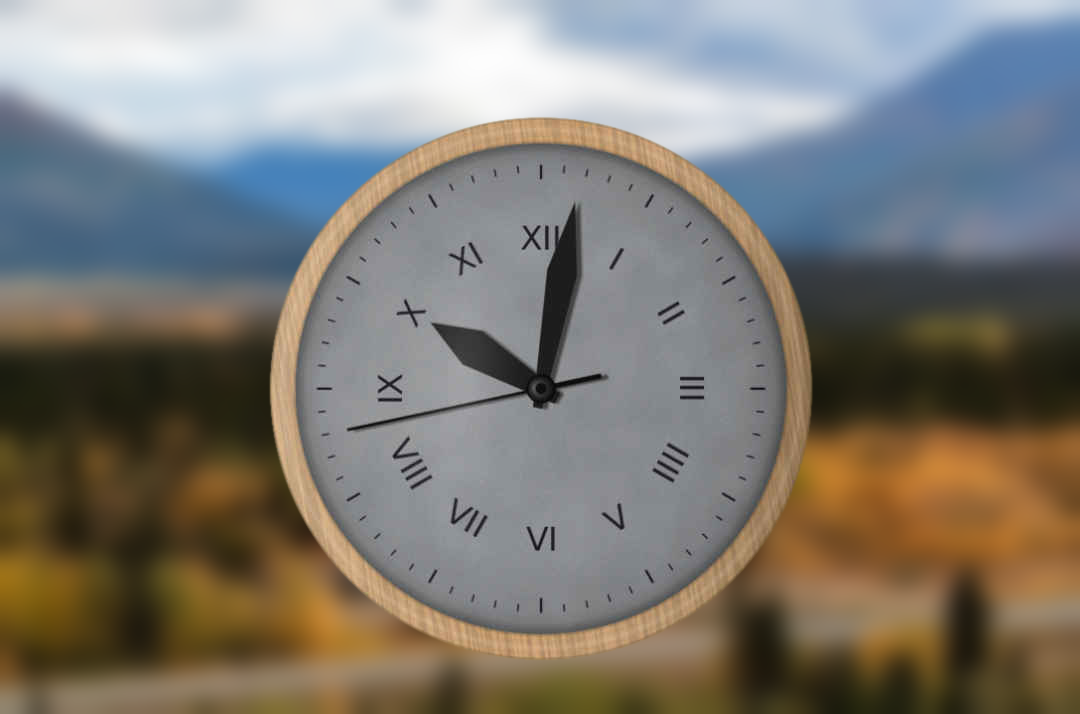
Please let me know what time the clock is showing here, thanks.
10:01:43
